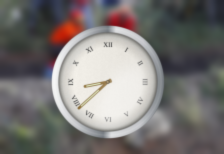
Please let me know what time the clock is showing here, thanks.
8:38
